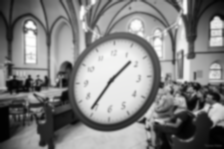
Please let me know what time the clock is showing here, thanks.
1:36
